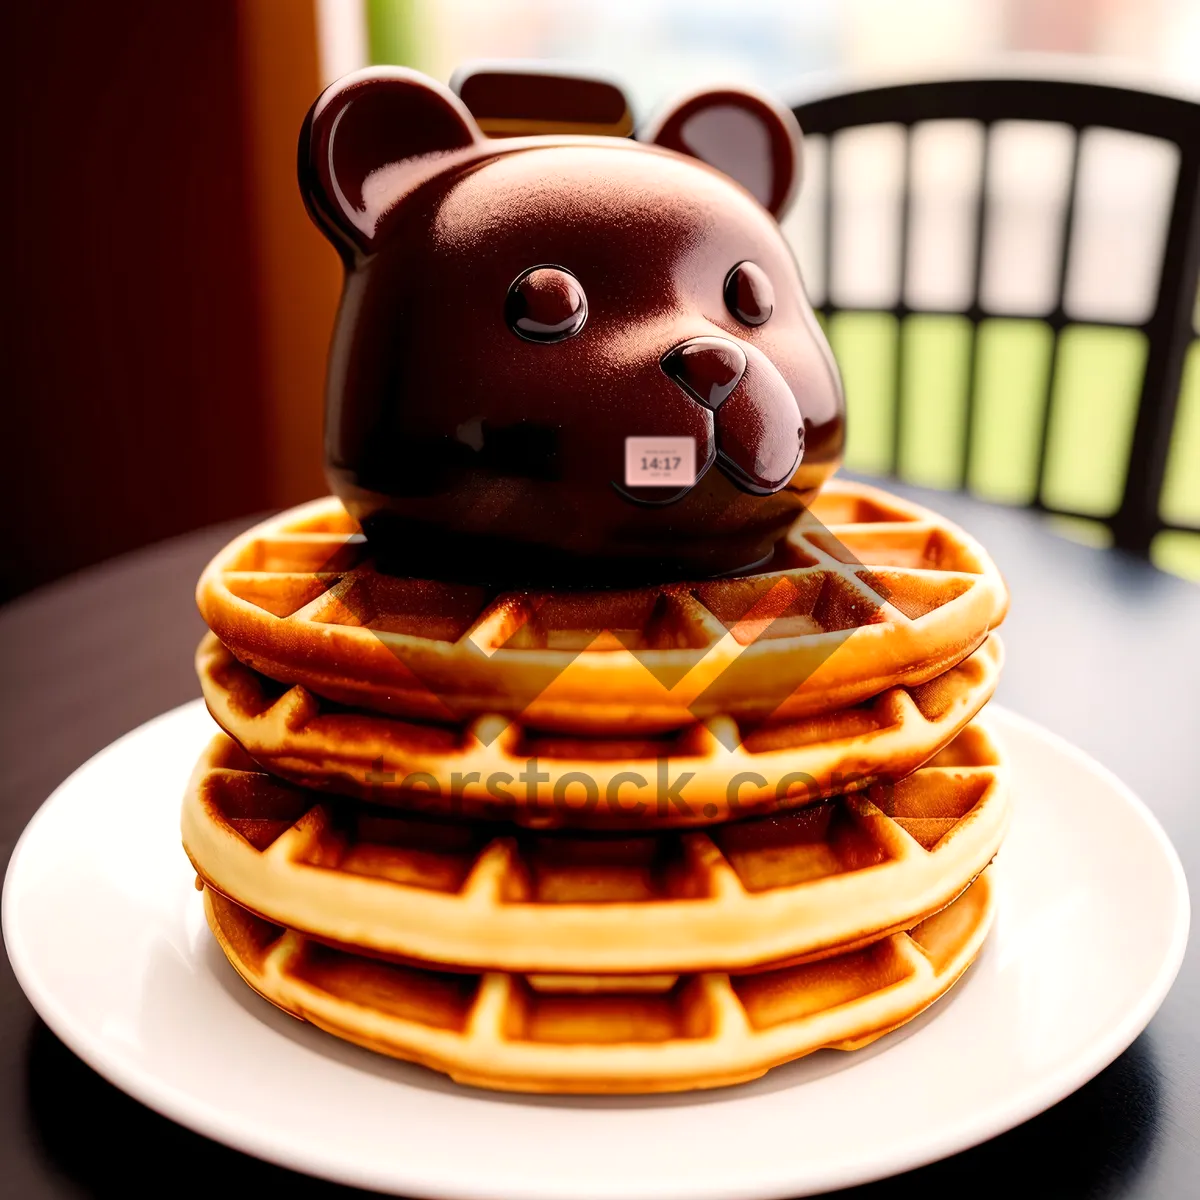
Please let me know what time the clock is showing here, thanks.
14:17
